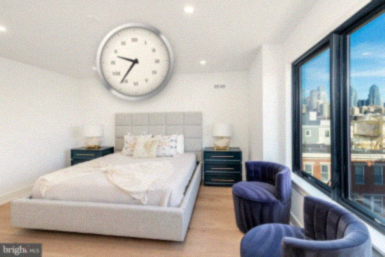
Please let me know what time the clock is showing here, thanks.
9:36
